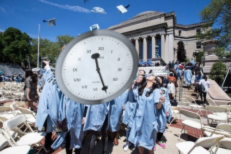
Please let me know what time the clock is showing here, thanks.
11:26
